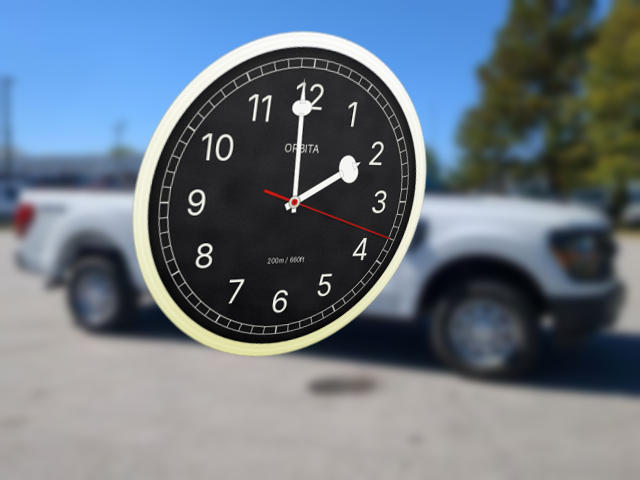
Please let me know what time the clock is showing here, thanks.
1:59:18
